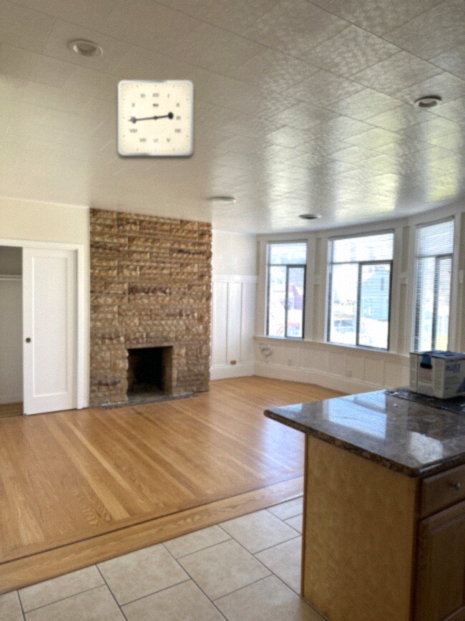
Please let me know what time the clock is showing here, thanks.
2:44
